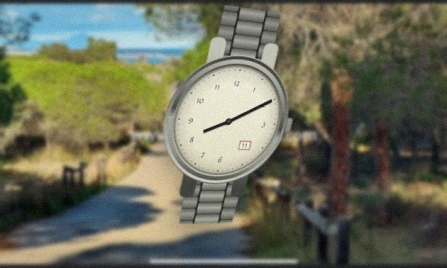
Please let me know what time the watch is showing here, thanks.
8:10
